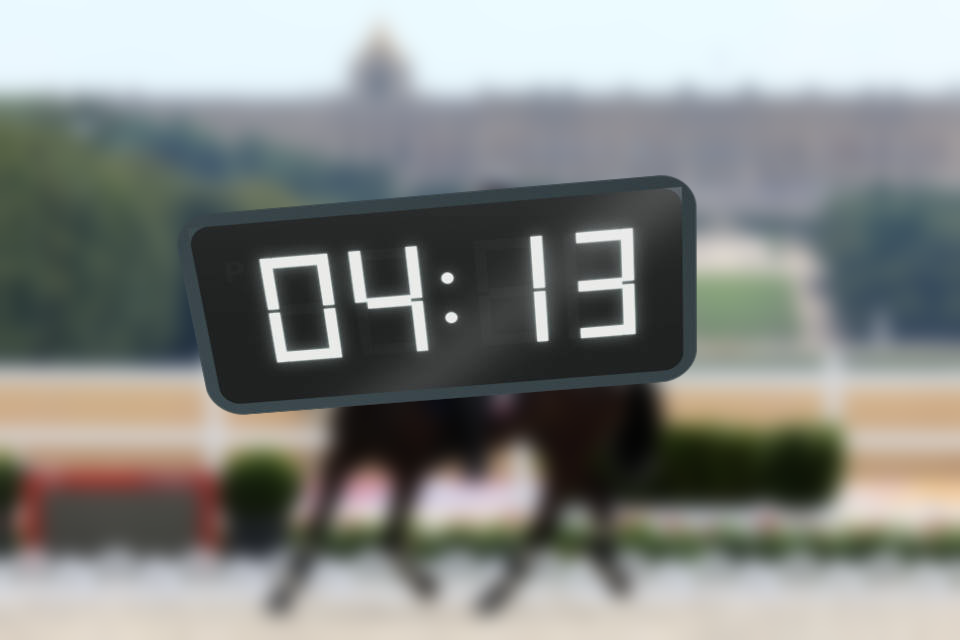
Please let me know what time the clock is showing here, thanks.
4:13
